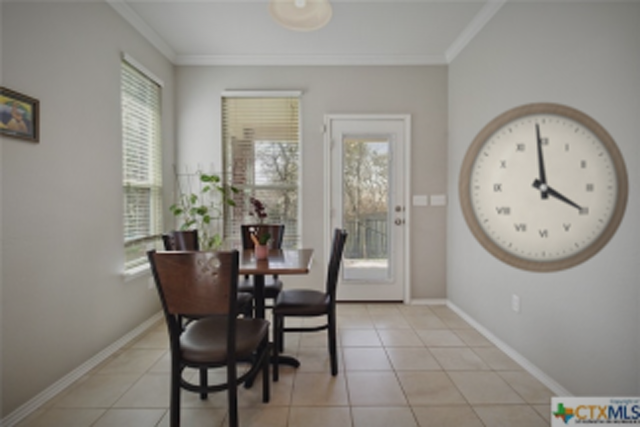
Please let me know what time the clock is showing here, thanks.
3:59
